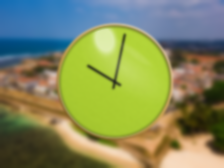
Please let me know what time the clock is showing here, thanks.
10:02
